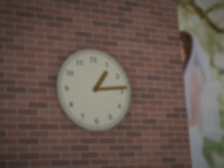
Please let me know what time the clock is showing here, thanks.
1:14
